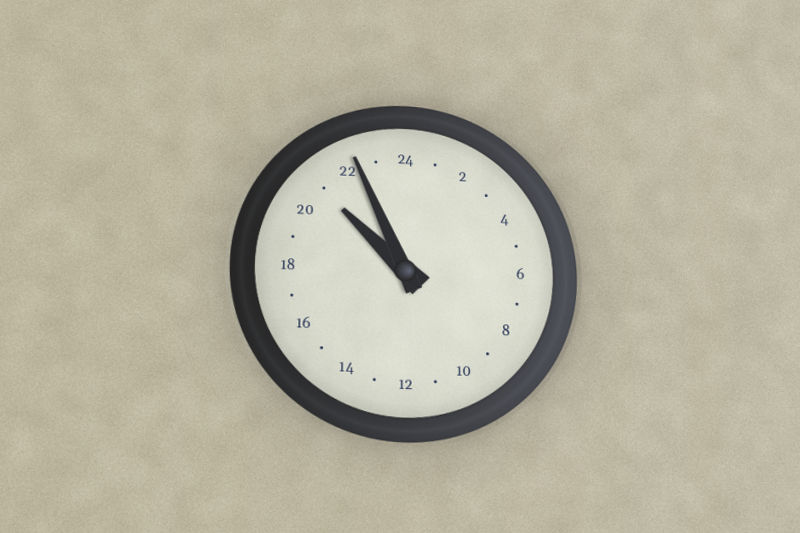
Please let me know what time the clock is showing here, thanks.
20:56
